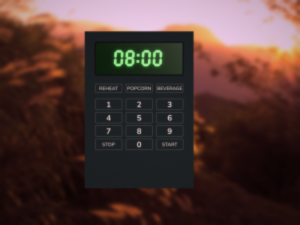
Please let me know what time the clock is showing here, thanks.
8:00
